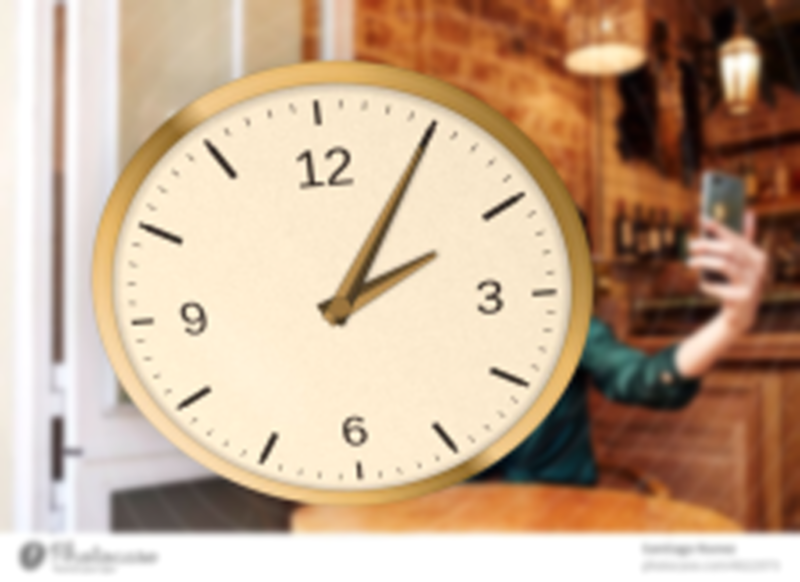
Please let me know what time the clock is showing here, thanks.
2:05
